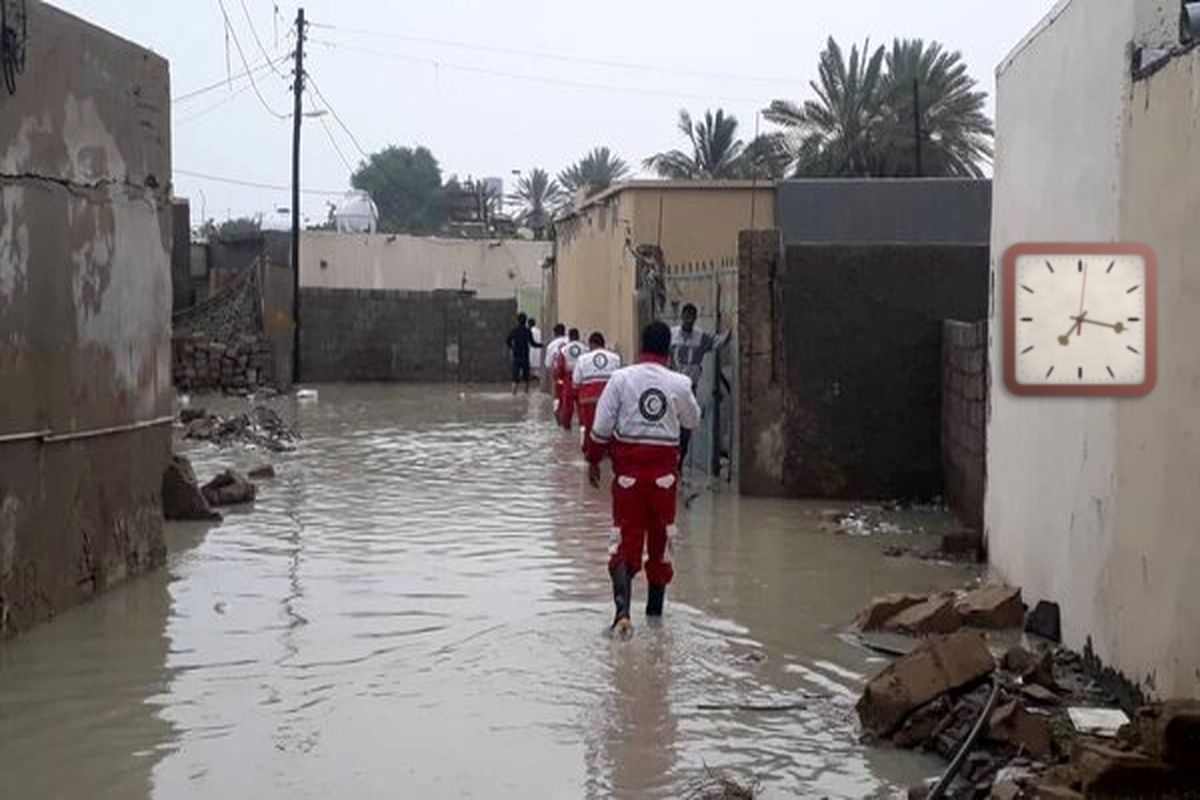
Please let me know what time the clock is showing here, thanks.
7:17:01
